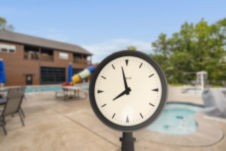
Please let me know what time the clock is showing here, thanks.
7:58
